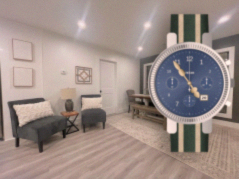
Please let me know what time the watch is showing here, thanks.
4:54
